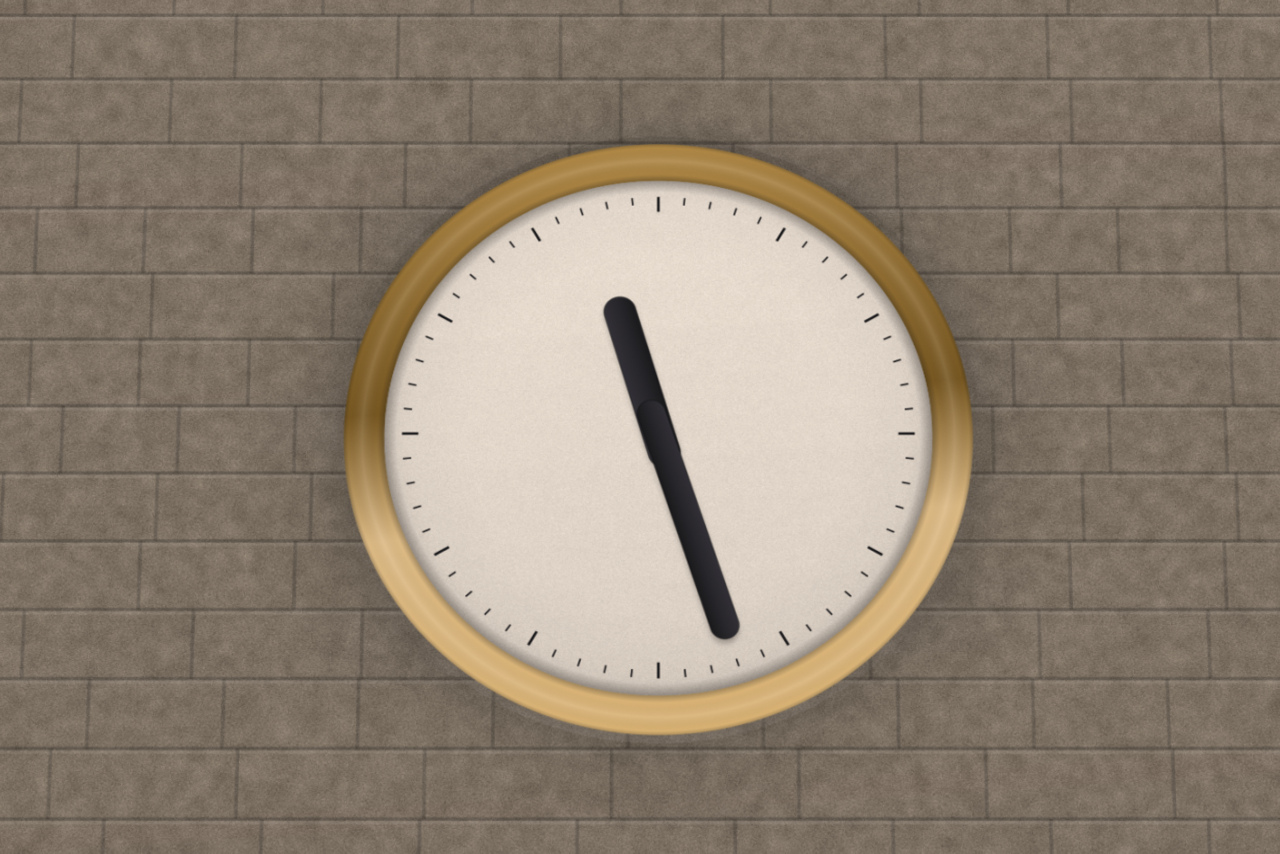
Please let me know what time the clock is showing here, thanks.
11:27
